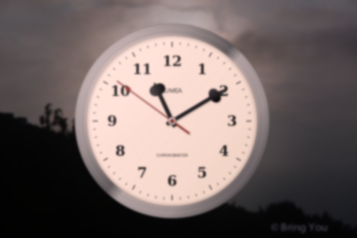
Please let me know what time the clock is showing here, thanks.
11:09:51
